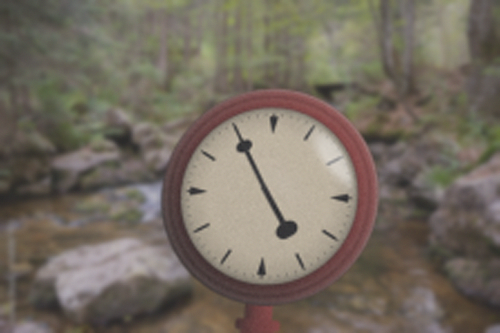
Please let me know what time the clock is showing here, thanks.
4:55
